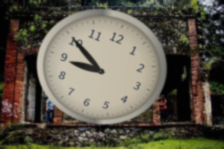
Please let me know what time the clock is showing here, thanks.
8:50
